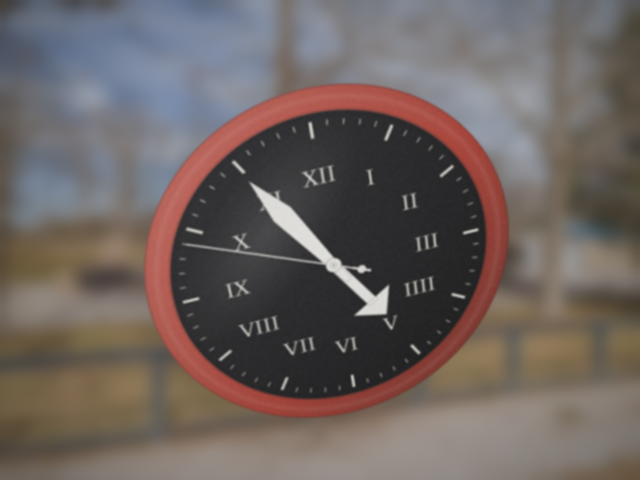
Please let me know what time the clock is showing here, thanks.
4:54:49
